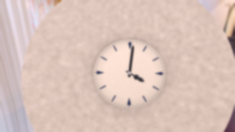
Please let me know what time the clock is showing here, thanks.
4:01
